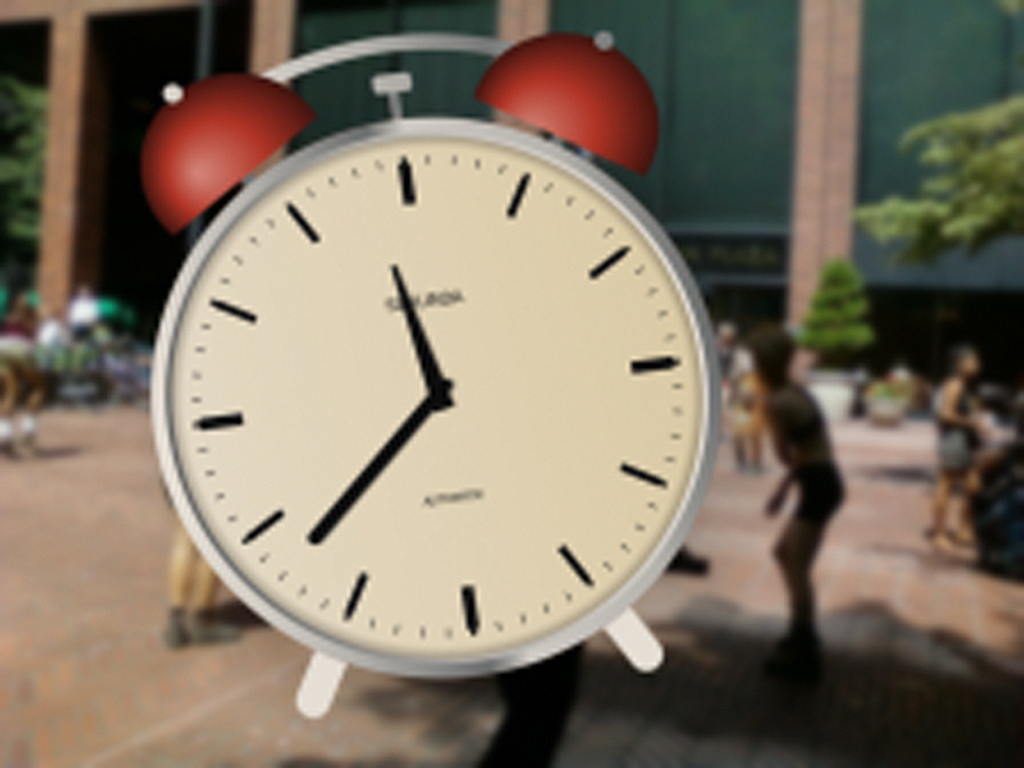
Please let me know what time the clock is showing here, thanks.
11:38
